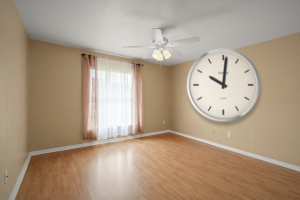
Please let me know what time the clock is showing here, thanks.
10:01
